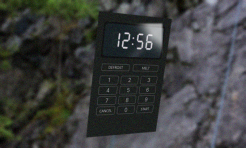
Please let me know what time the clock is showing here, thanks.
12:56
